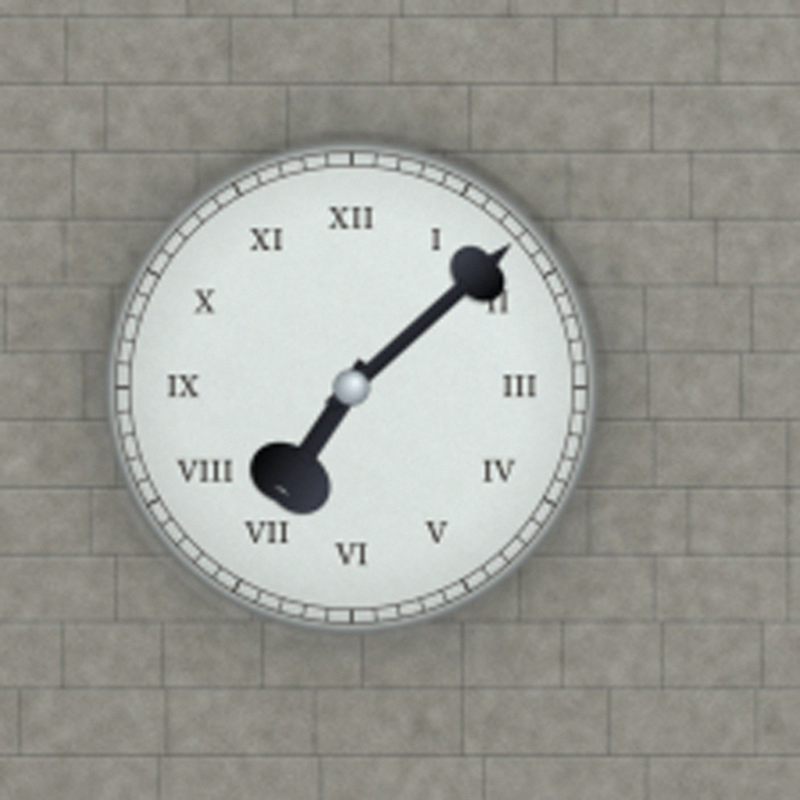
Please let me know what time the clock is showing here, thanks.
7:08
